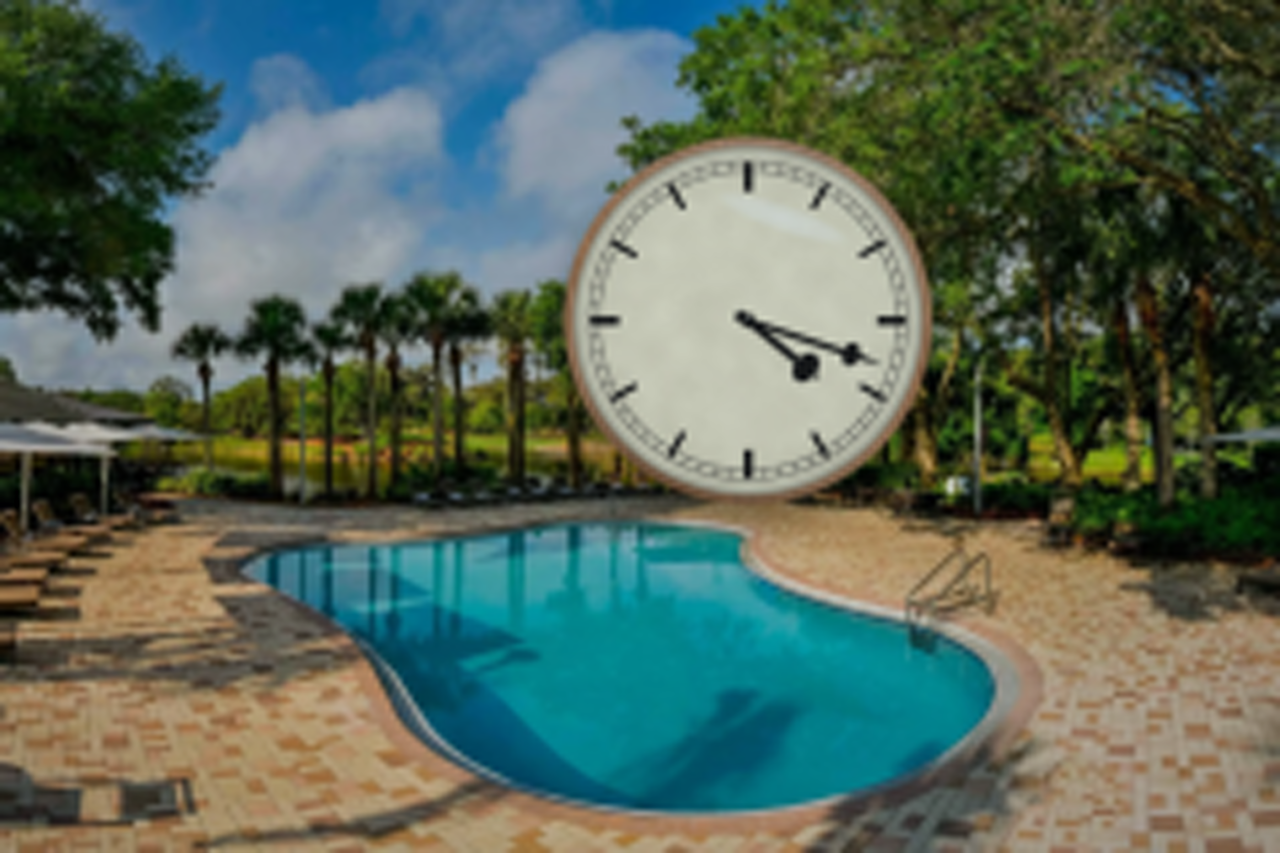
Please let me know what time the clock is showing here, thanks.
4:18
